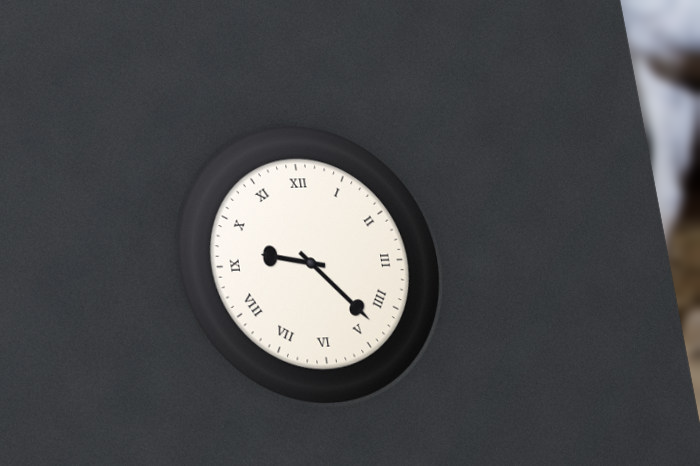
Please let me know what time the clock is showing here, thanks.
9:23
